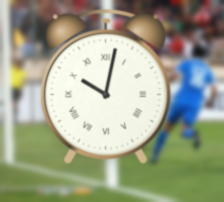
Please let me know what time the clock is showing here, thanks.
10:02
